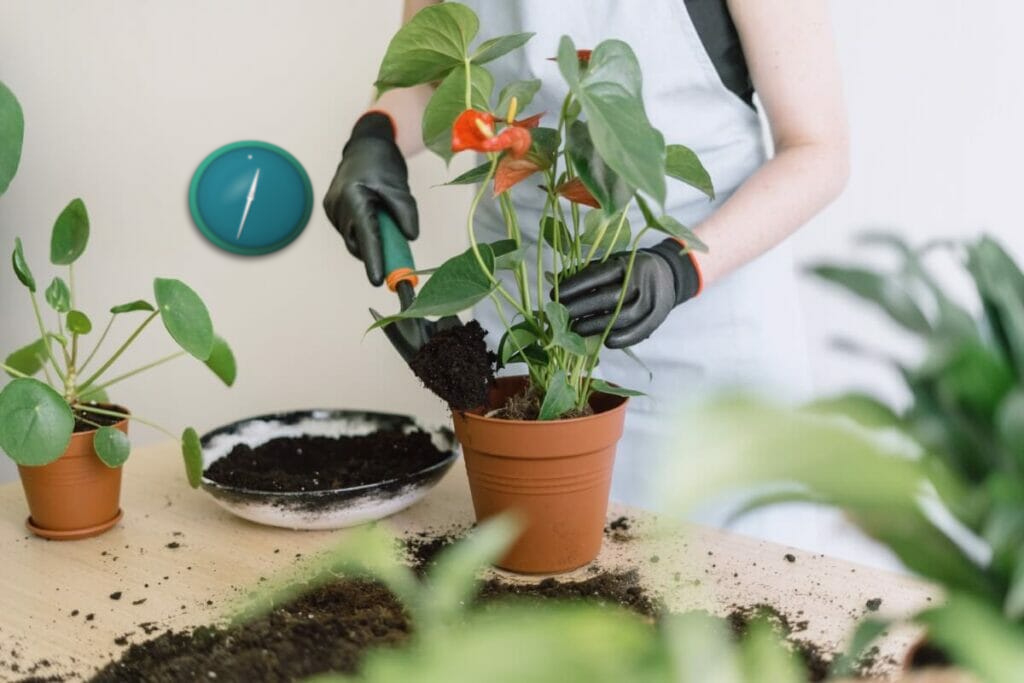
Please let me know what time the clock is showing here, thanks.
12:33
